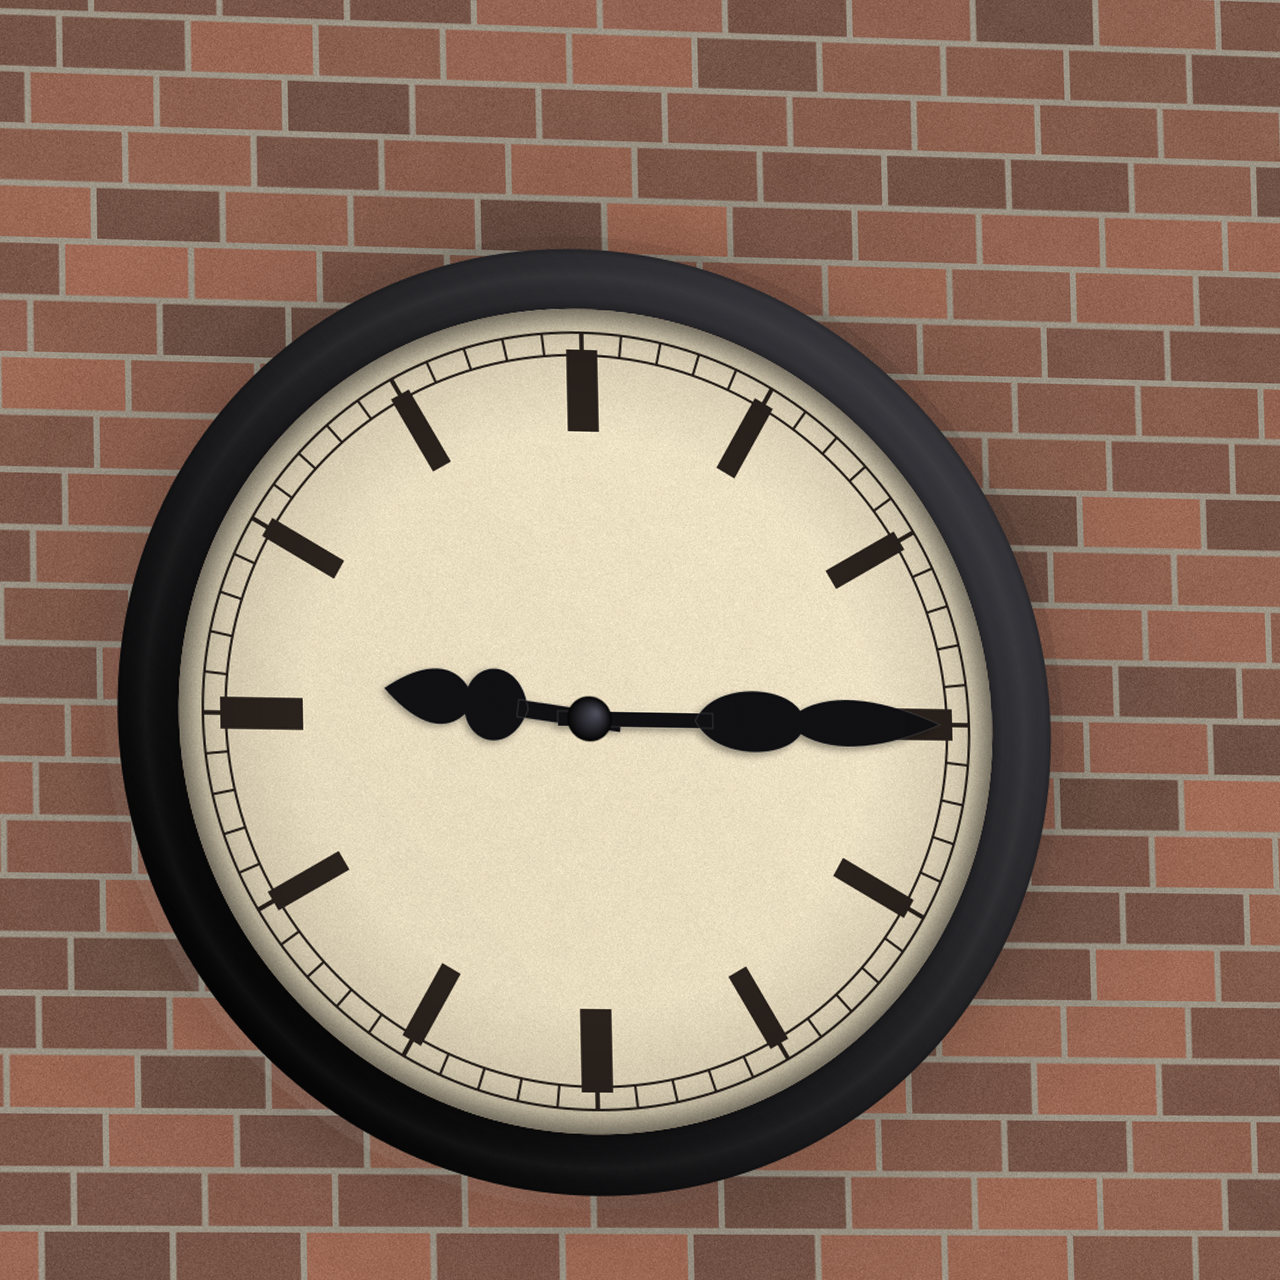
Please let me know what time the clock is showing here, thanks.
9:15
